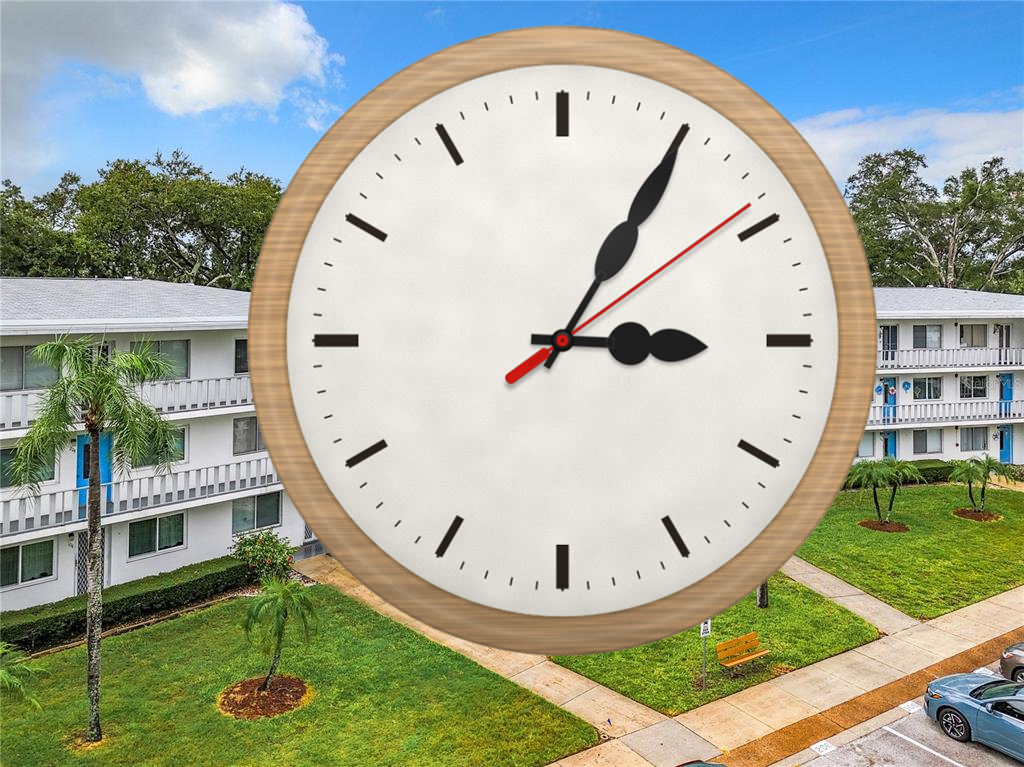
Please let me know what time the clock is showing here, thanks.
3:05:09
